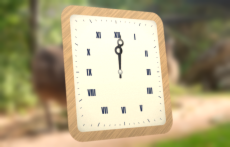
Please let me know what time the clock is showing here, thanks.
12:01
